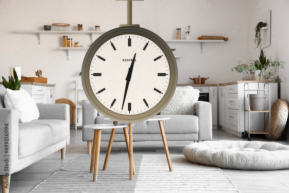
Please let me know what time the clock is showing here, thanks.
12:32
